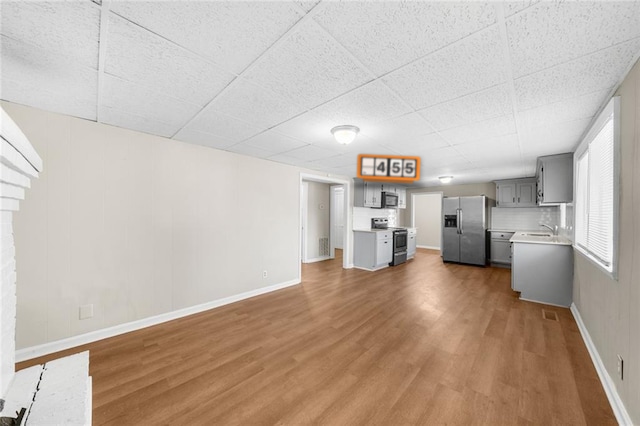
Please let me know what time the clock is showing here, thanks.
4:55
